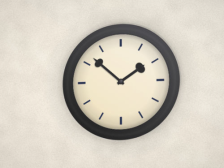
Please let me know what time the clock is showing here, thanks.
1:52
